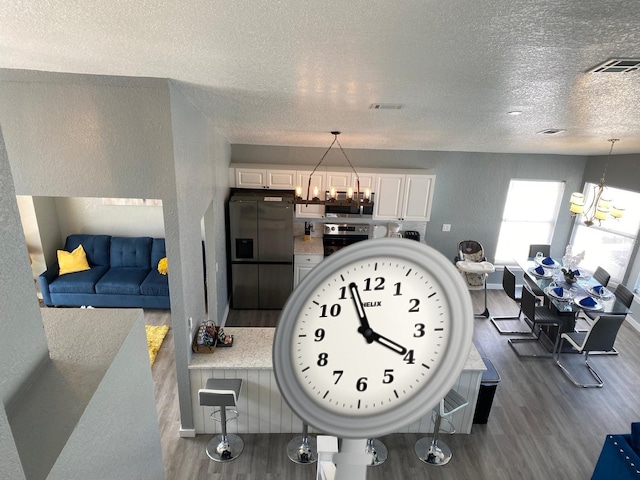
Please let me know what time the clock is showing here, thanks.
3:56
